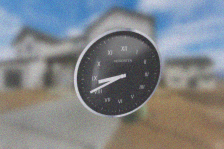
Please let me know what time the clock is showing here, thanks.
8:41
